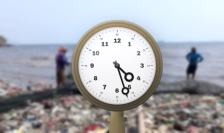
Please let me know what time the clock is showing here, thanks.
4:27
